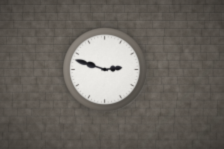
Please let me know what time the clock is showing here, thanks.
2:48
